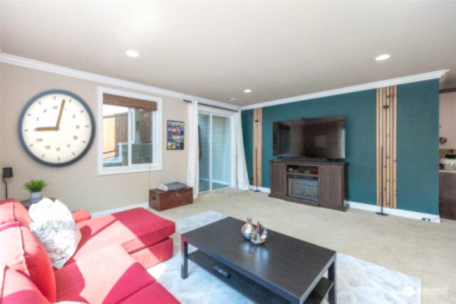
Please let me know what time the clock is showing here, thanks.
9:03
